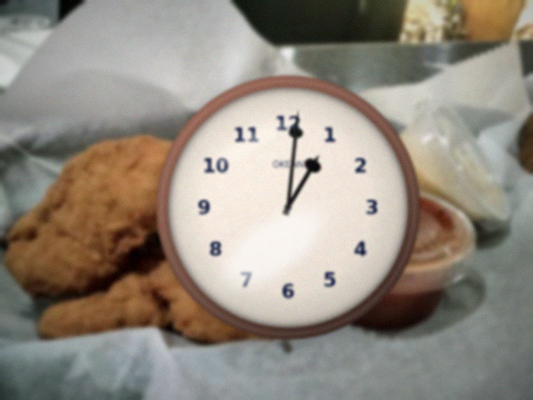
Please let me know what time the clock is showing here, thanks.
1:01
